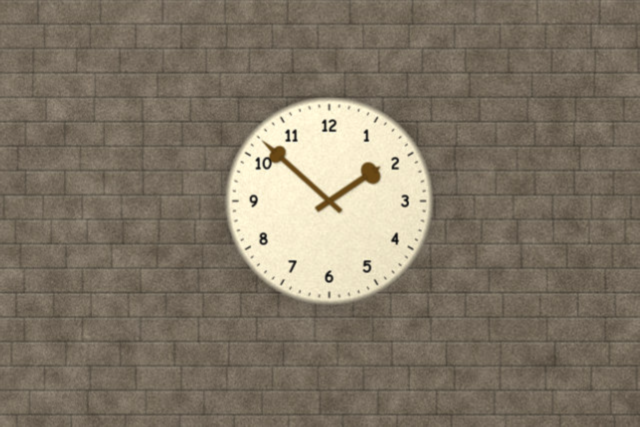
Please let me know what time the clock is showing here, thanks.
1:52
